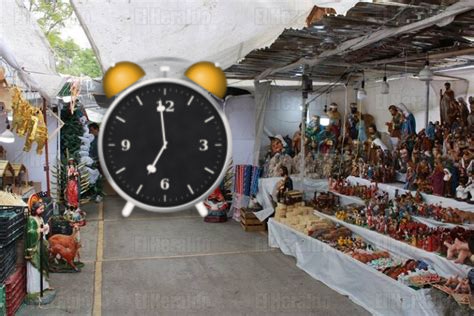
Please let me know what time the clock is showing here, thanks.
6:59
